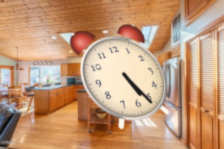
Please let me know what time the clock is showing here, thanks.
5:26
